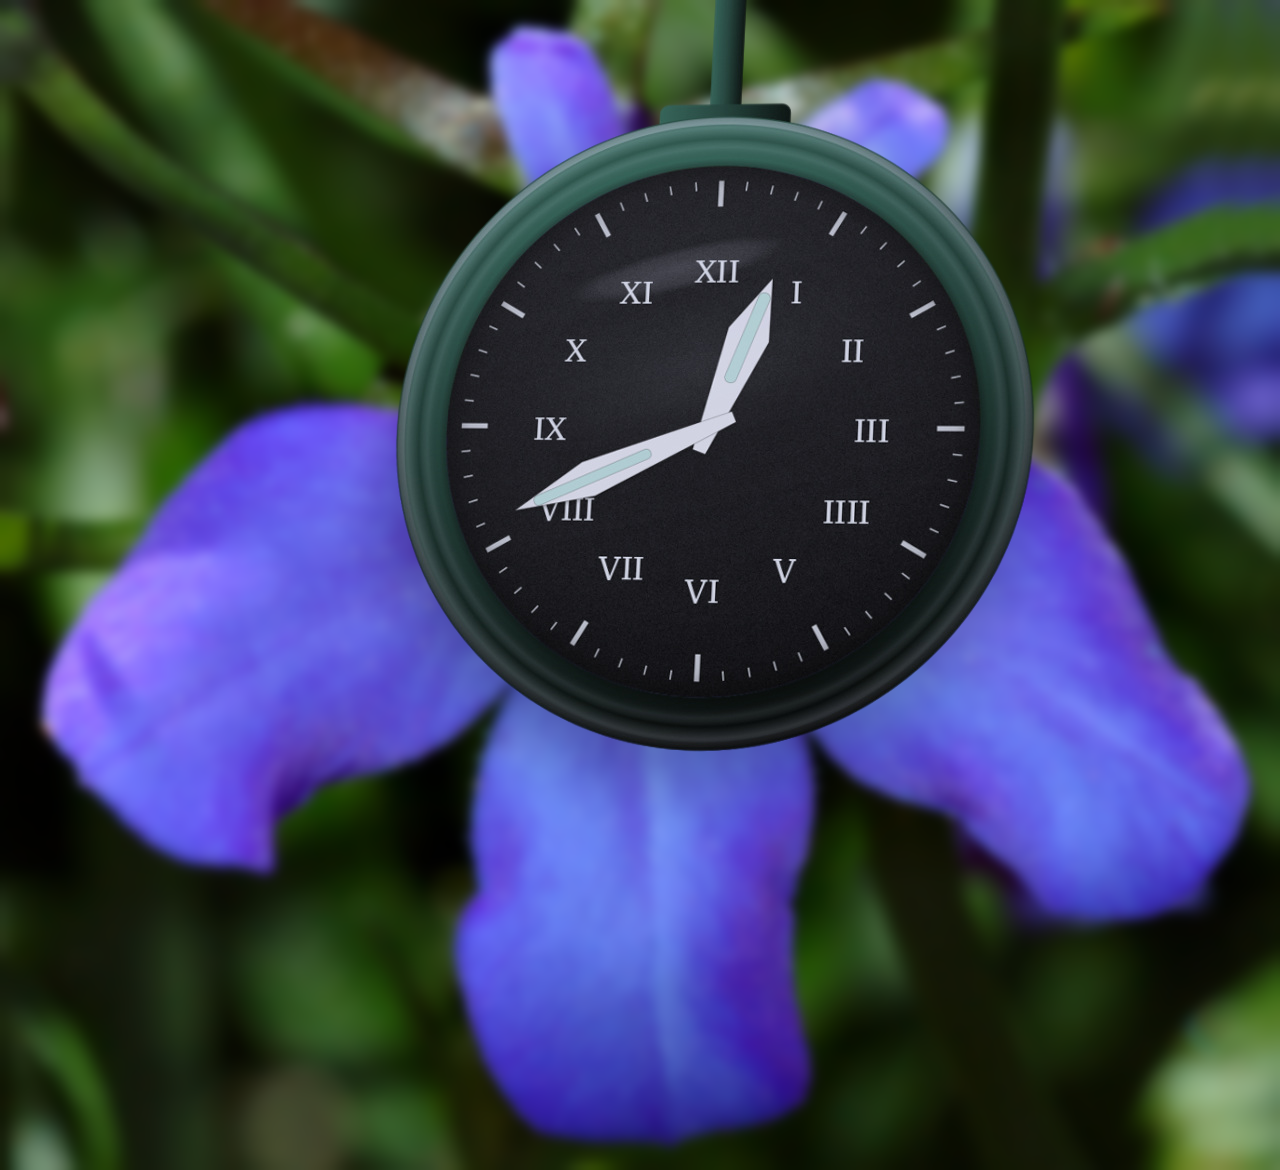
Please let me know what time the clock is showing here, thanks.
12:41
